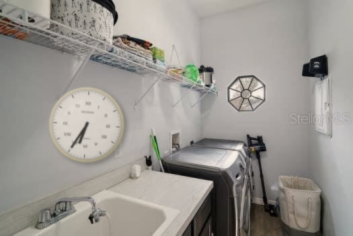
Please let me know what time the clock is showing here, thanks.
6:35
